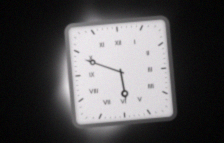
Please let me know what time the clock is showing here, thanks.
5:49
